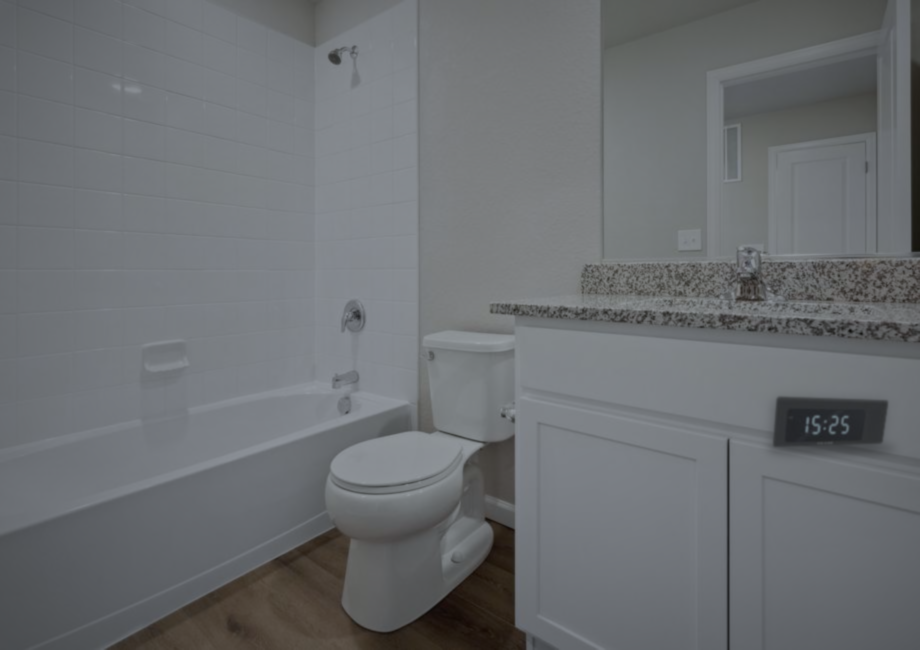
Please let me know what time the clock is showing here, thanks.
15:25
